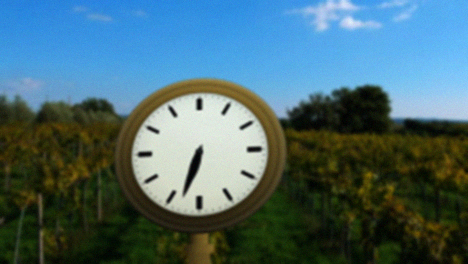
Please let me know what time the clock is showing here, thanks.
6:33
